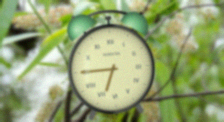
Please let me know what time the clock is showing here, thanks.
6:45
